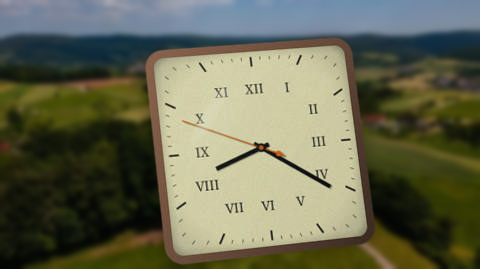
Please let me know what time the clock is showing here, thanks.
8:20:49
